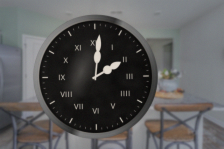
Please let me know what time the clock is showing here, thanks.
2:01
